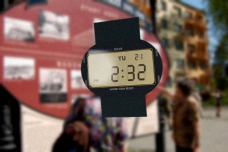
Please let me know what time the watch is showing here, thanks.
2:32
